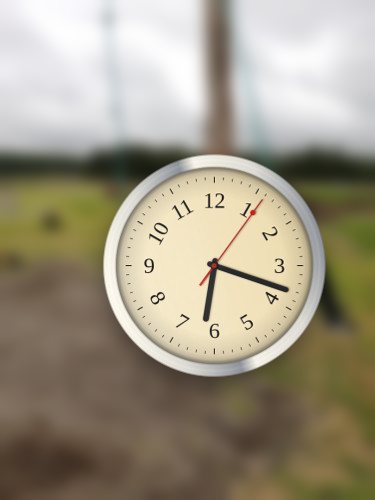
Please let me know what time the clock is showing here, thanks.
6:18:06
